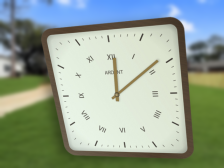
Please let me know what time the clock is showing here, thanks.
12:09
